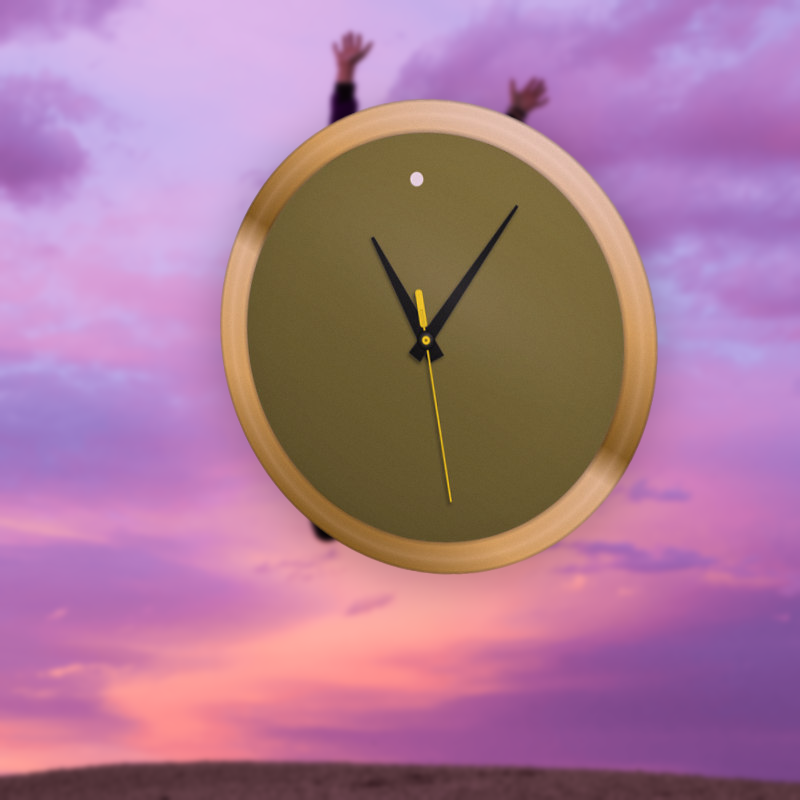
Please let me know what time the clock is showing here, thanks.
11:06:29
